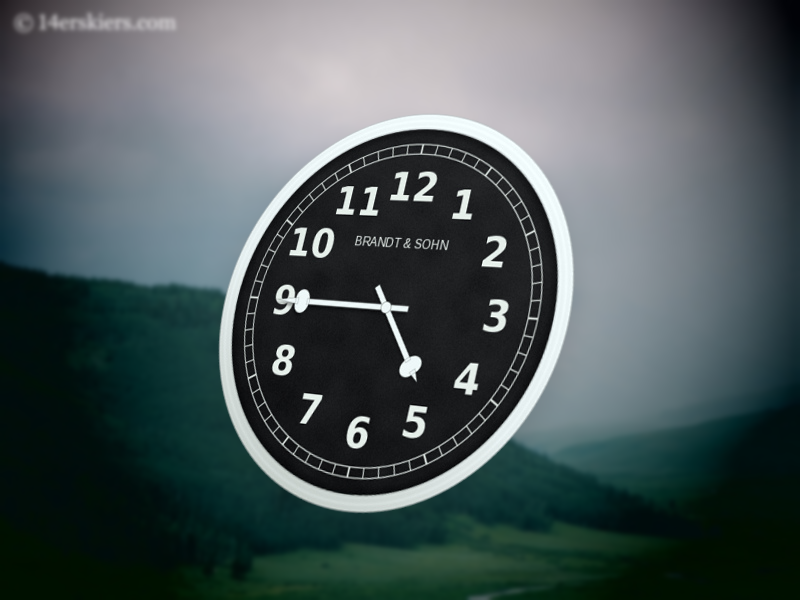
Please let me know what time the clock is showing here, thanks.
4:45
